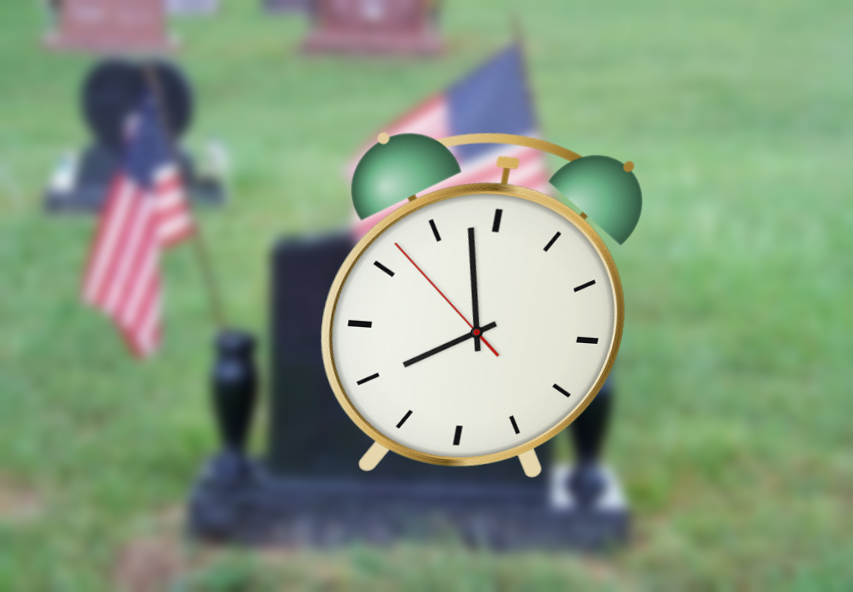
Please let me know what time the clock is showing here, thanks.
7:57:52
